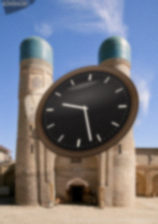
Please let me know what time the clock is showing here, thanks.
9:27
